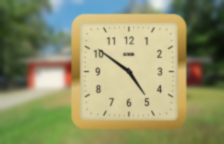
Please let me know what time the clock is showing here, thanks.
4:51
